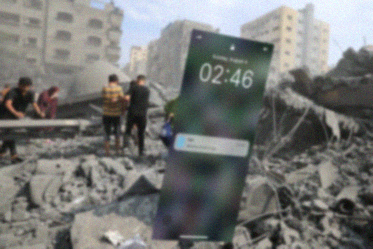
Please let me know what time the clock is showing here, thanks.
2:46
